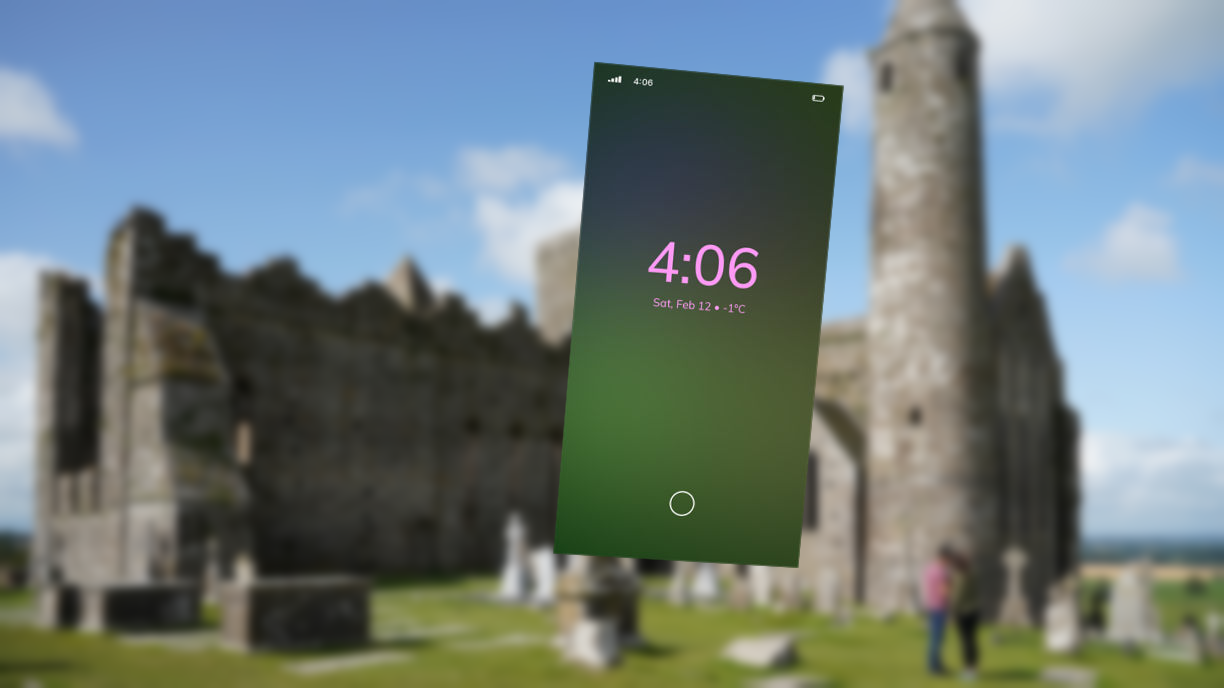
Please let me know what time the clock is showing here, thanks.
4:06
